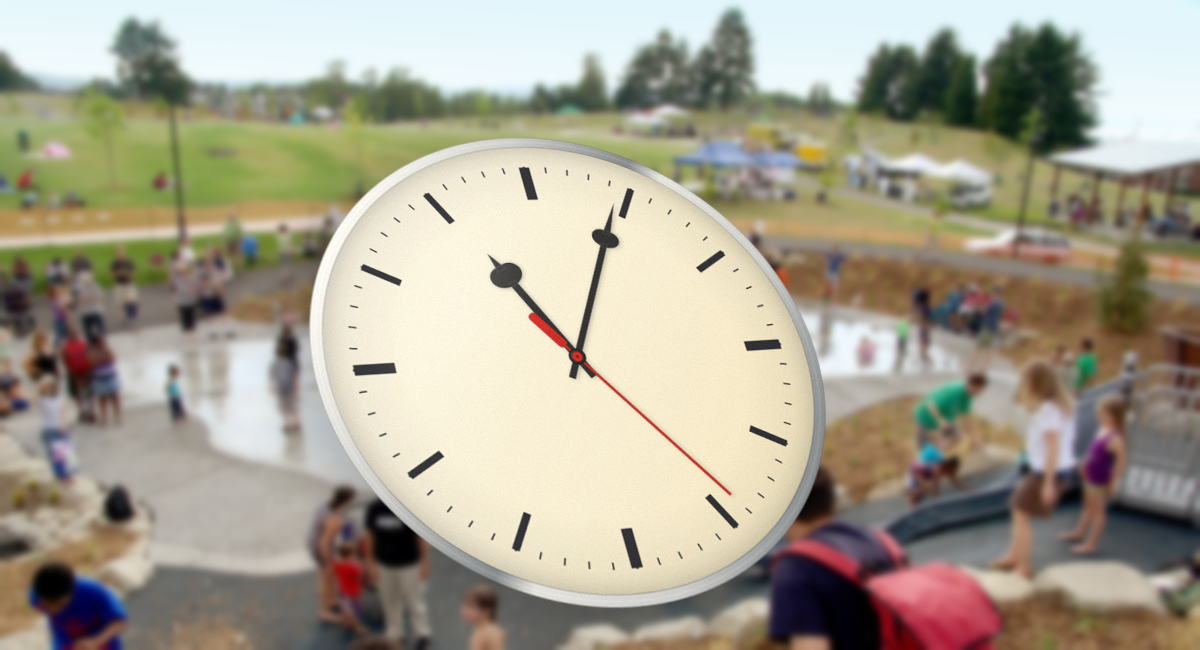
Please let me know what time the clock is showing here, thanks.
11:04:24
